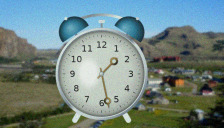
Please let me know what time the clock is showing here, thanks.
1:28
